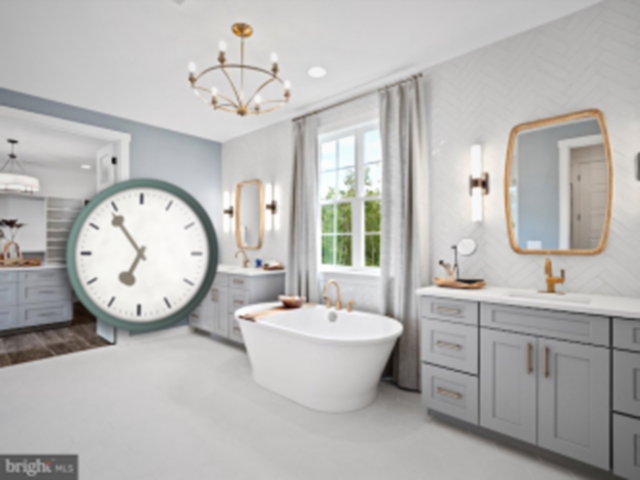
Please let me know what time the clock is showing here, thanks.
6:54
